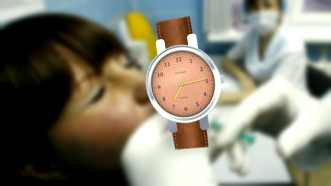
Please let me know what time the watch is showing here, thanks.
7:14
